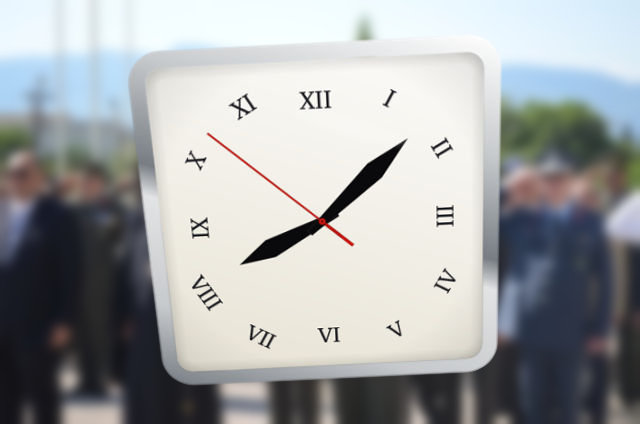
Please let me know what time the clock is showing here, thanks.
8:07:52
